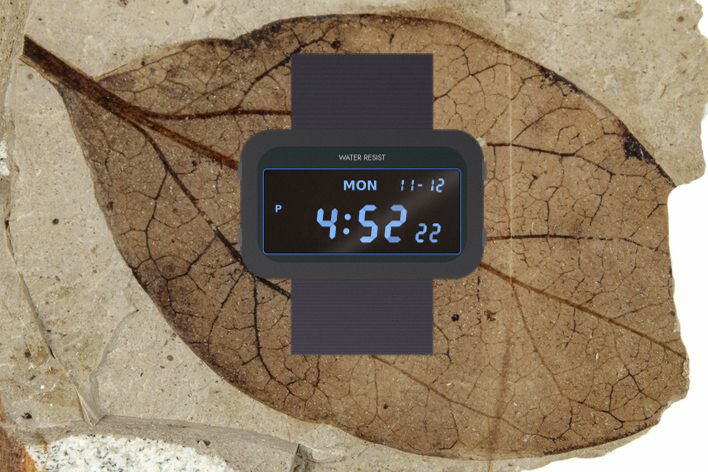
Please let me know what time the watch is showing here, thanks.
4:52:22
